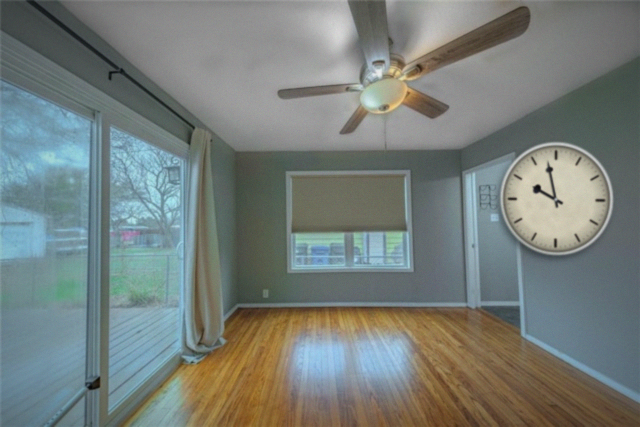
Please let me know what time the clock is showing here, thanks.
9:58
